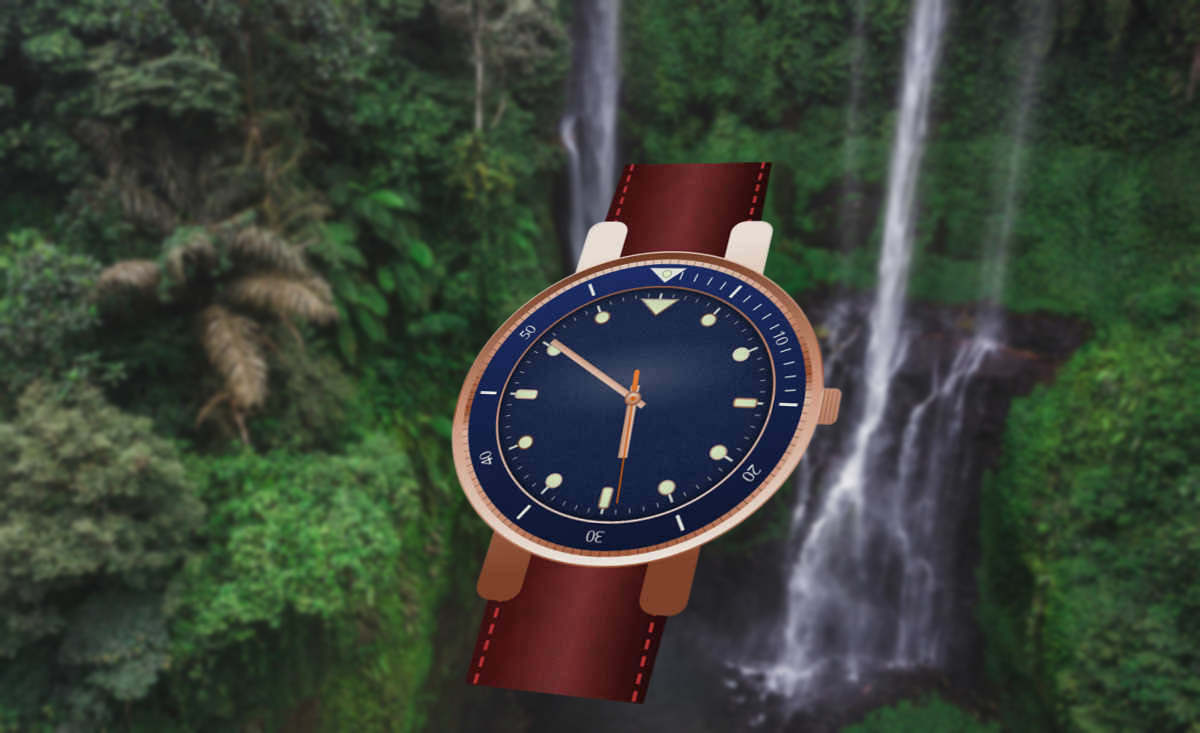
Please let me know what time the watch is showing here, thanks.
5:50:29
